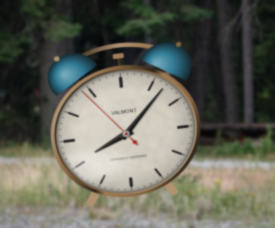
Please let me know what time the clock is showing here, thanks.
8:06:54
